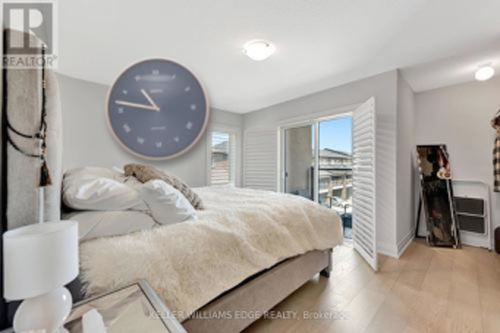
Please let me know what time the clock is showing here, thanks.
10:47
